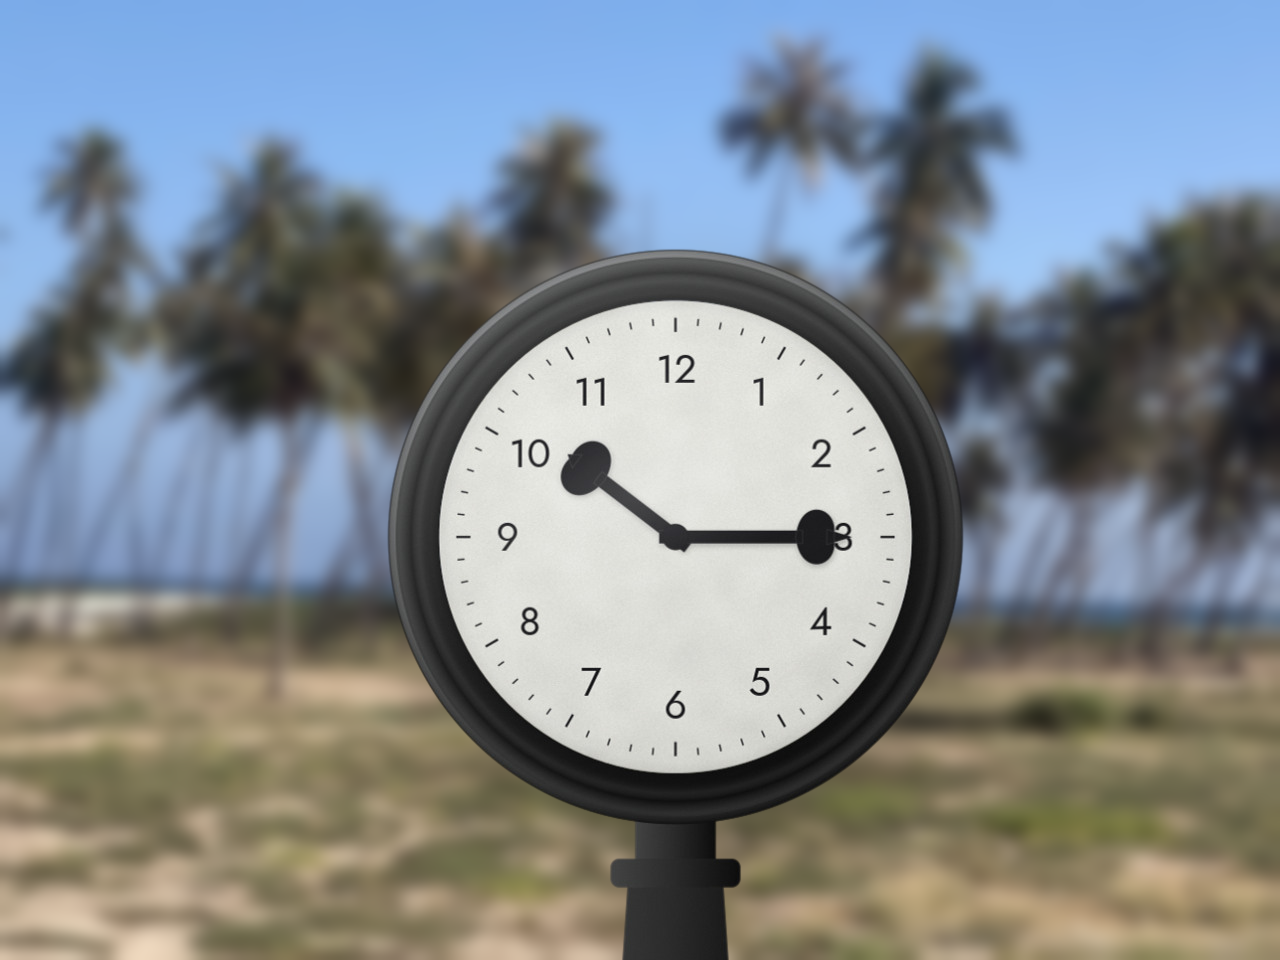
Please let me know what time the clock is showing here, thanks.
10:15
